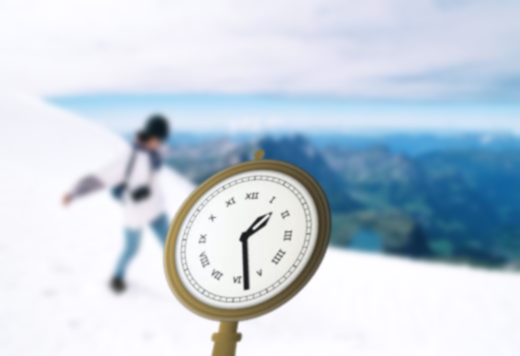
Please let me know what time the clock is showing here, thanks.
1:28
